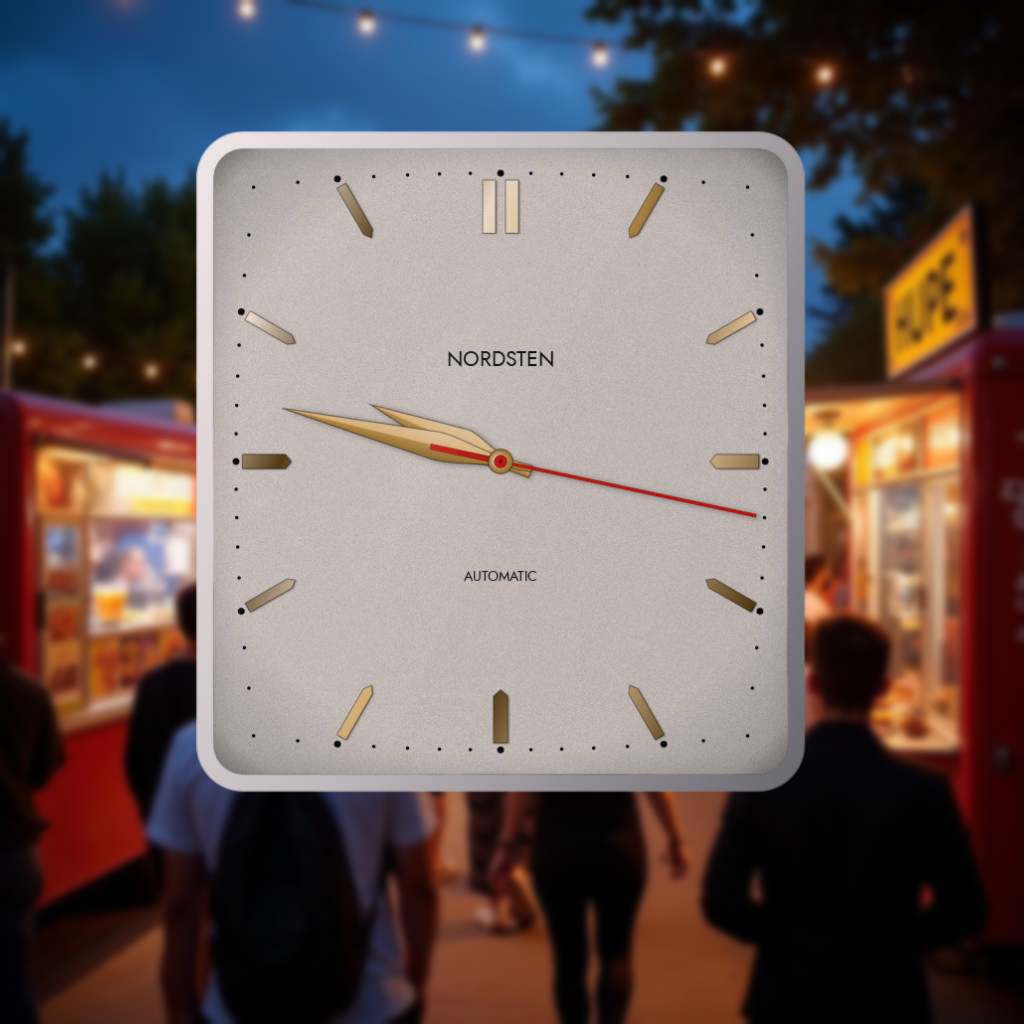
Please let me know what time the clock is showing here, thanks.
9:47:17
